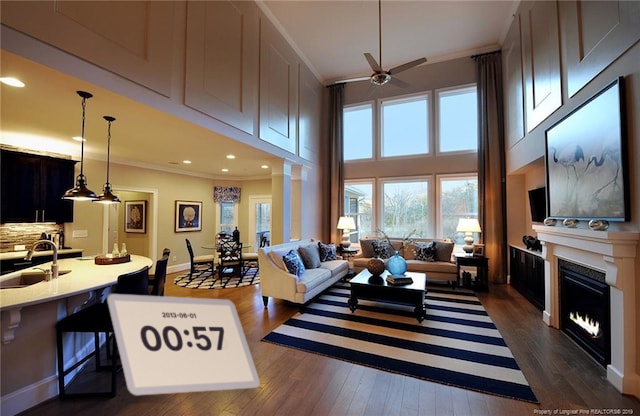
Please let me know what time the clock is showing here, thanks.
0:57
